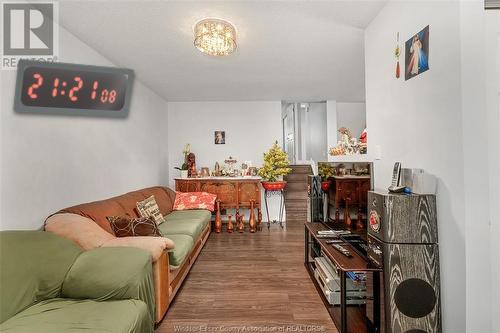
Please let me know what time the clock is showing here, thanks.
21:21:08
